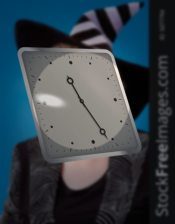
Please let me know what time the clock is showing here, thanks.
11:26
